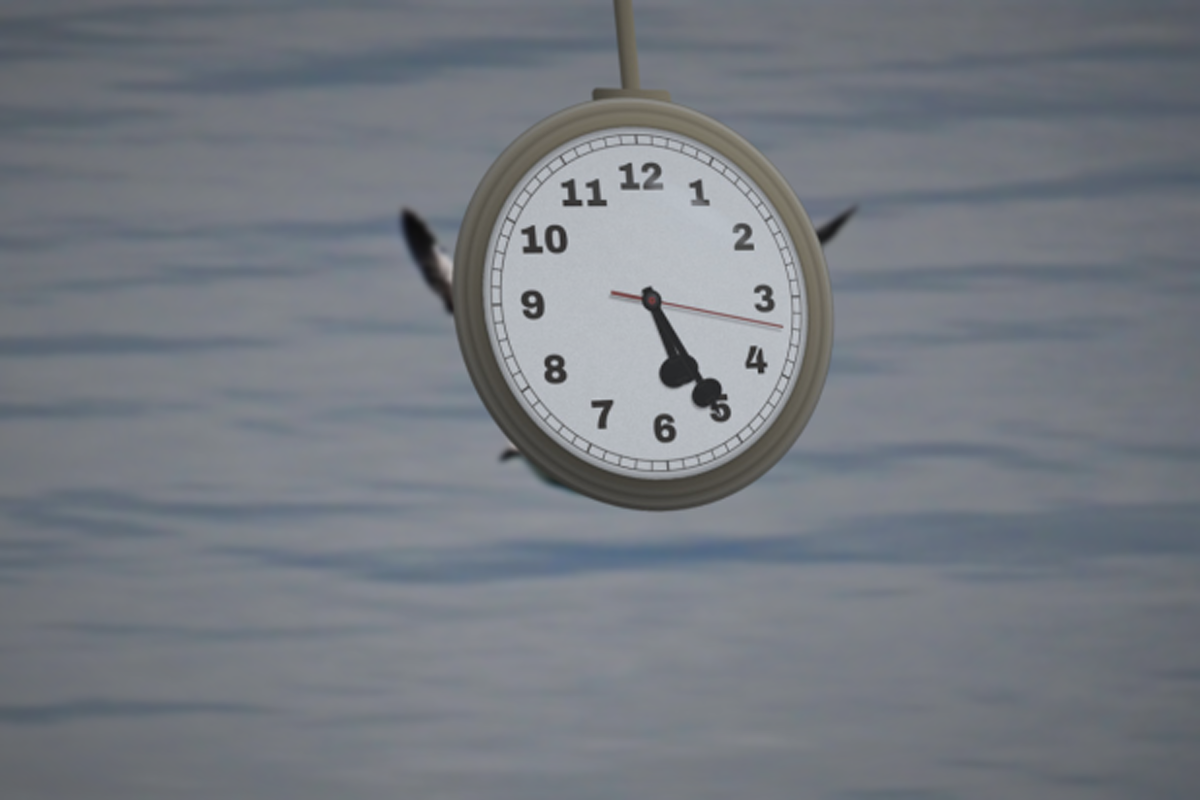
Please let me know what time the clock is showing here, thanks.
5:25:17
